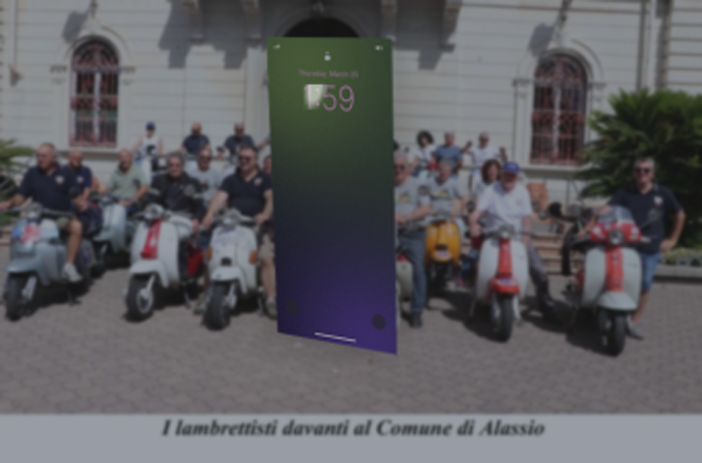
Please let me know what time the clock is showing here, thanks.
1:59
